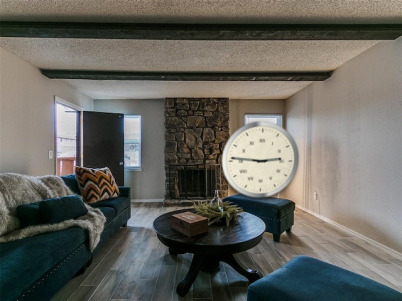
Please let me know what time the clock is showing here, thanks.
2:46
